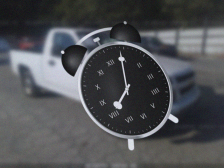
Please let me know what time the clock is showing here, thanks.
8:04
